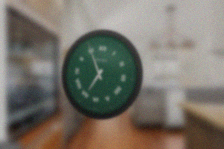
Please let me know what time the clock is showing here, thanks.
6:55
